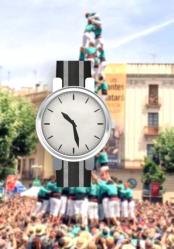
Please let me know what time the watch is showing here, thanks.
10:28
